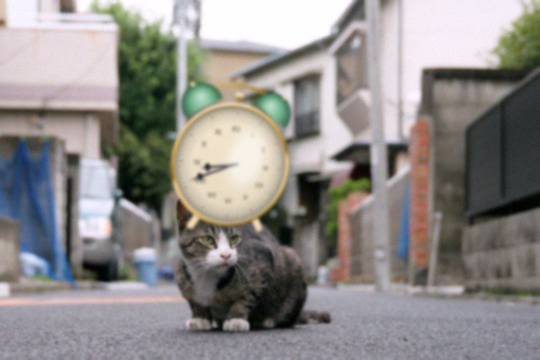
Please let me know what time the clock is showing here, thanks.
8:41
